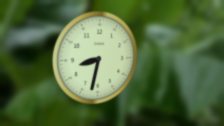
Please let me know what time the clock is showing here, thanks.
8:32
